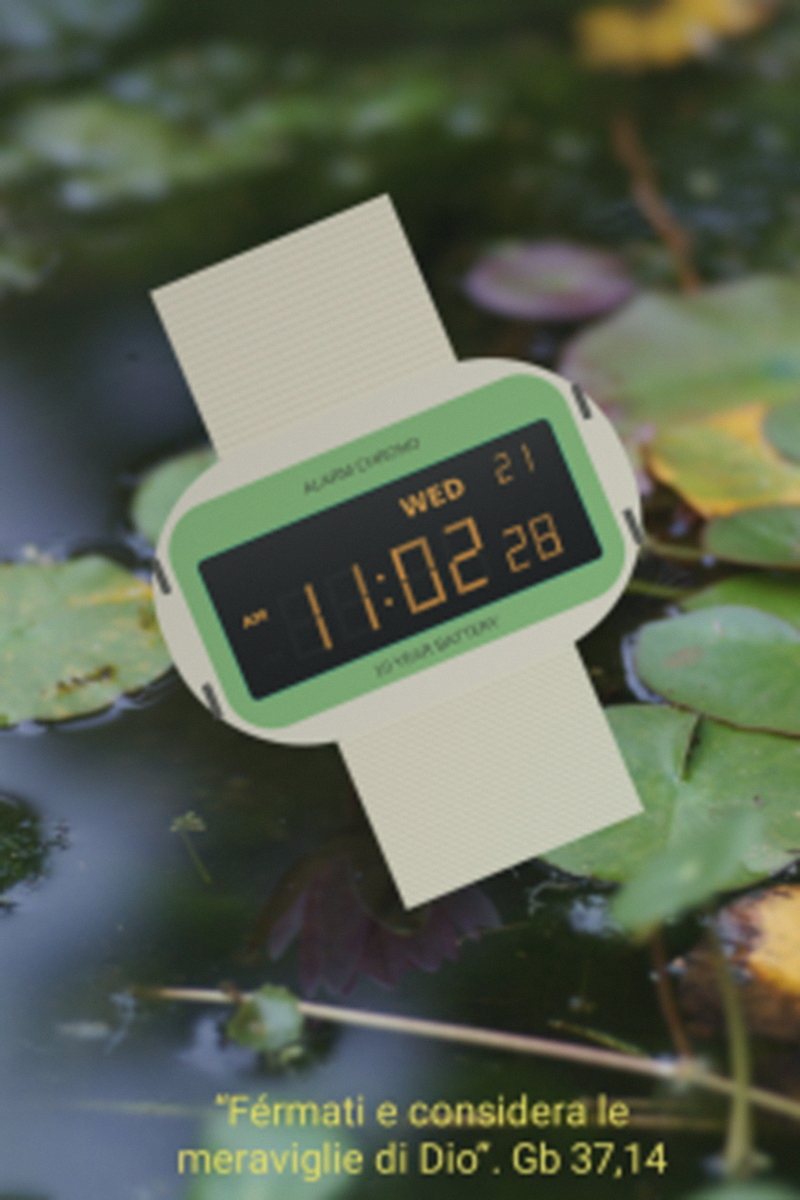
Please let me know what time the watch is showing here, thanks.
11:02:28
